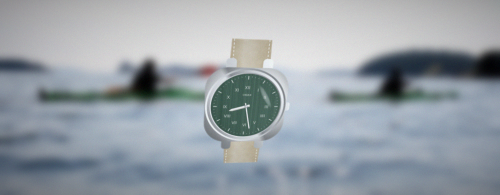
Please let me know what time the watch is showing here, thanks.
8:28
